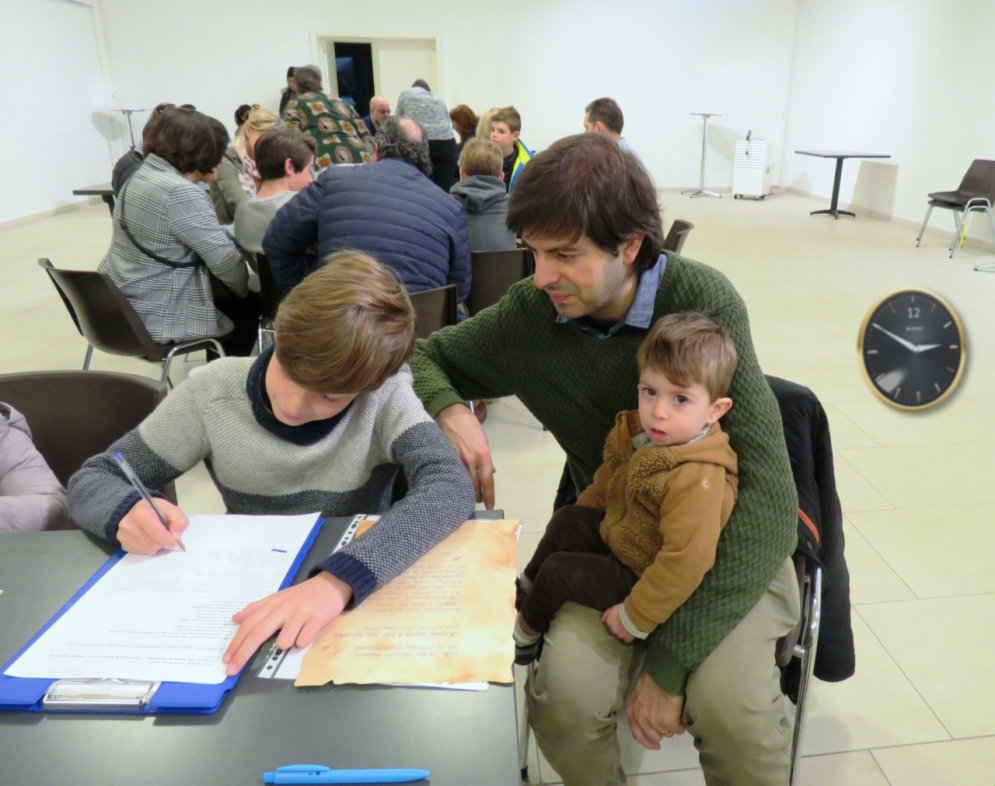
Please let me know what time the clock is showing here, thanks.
2:50
